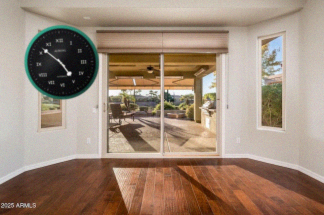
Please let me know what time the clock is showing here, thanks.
4:52
